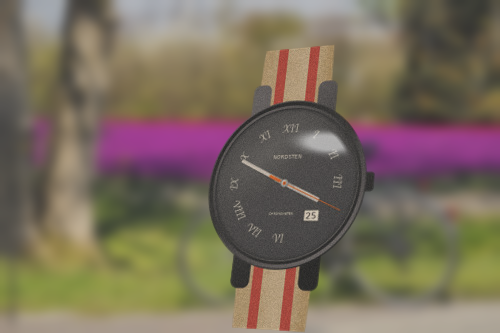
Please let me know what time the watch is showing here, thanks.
3:49:19
